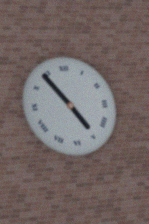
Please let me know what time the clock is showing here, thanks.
4:54
